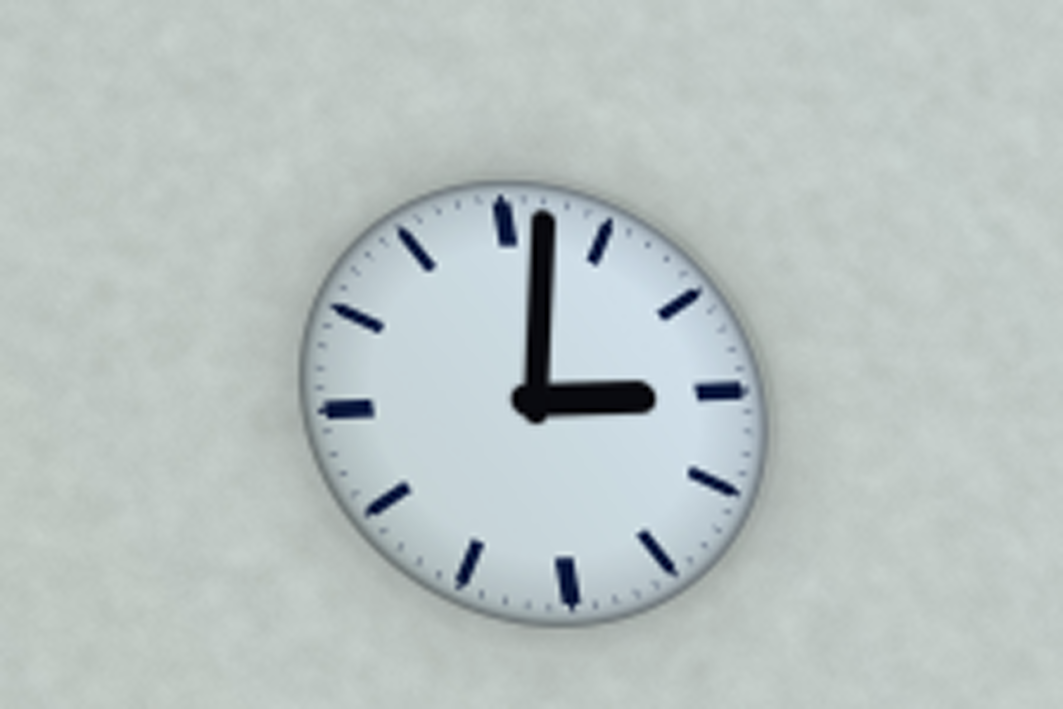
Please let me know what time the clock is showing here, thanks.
3:02
